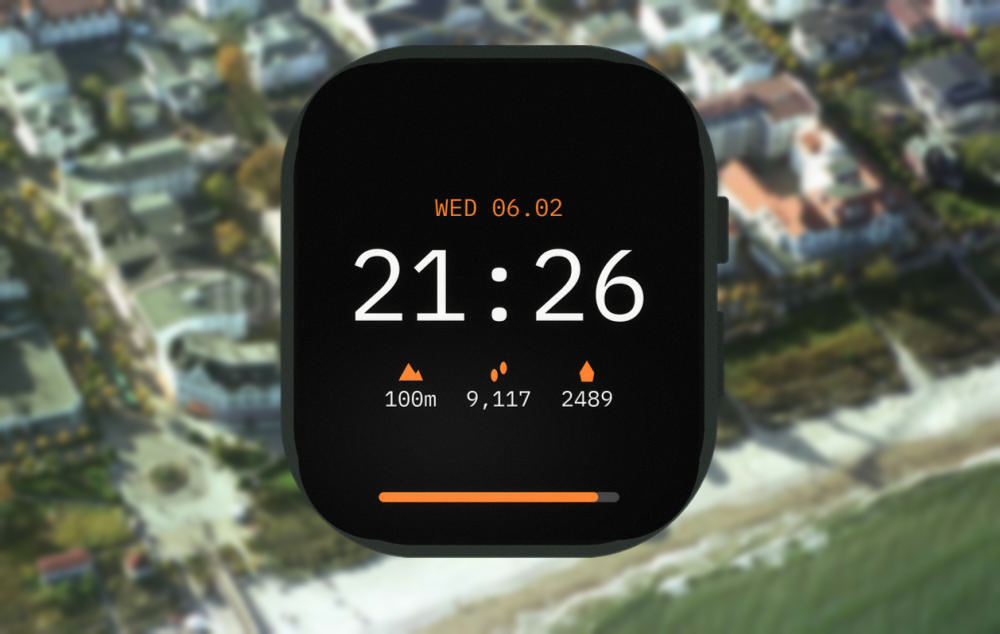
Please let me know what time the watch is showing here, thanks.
21:26
